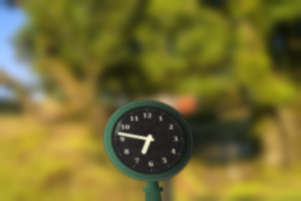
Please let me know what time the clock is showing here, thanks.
6:47
